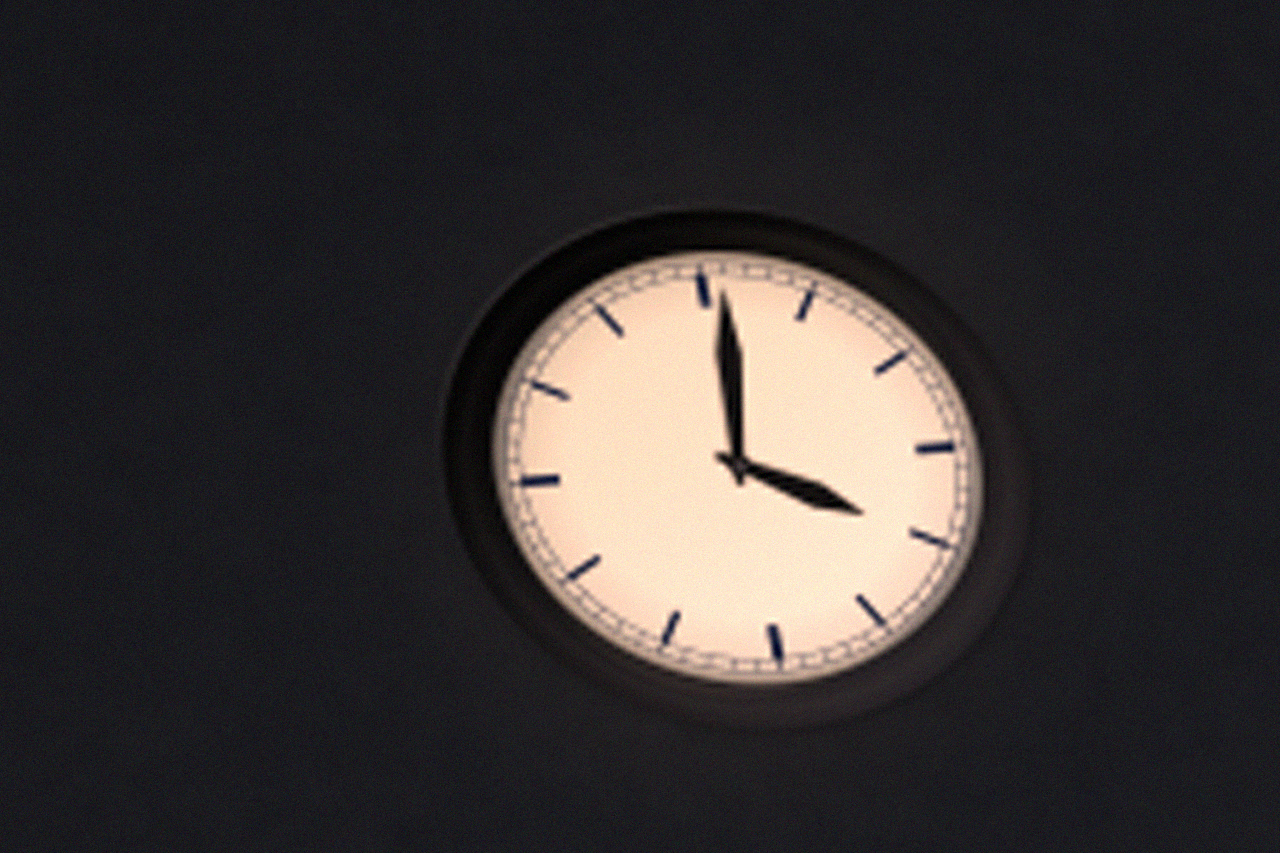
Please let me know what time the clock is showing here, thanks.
4:01
